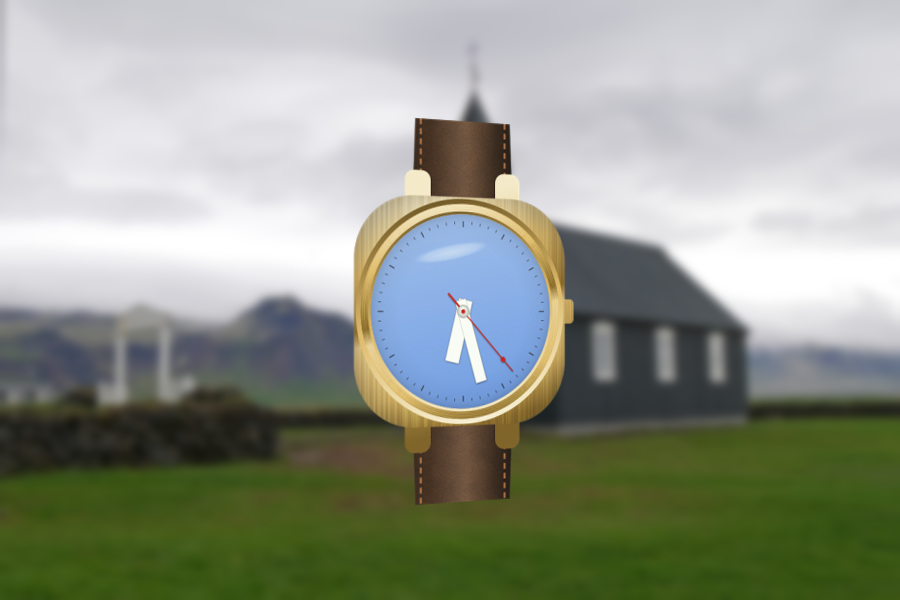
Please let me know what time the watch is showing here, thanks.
6:27:23
